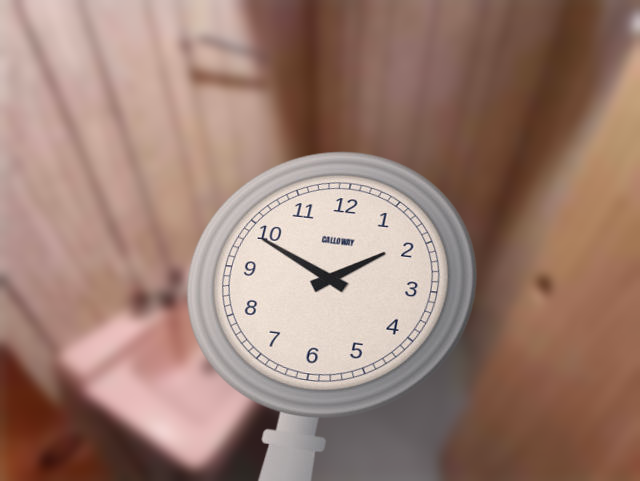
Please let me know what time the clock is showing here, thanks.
1:49
